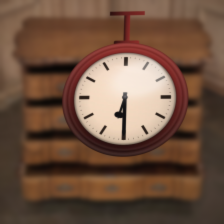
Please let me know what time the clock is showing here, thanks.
6:30
